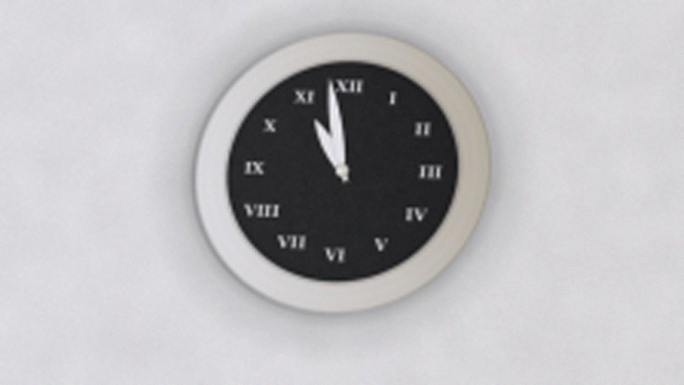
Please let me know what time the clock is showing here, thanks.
10:58
